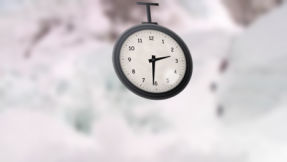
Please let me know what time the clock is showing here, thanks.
2:31
